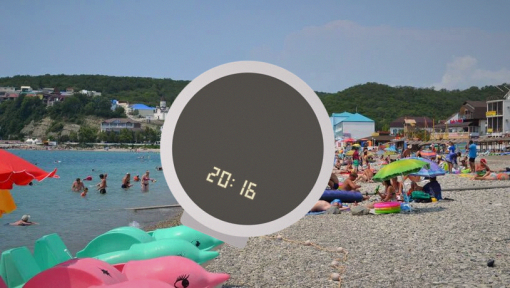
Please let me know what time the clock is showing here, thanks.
20:16
